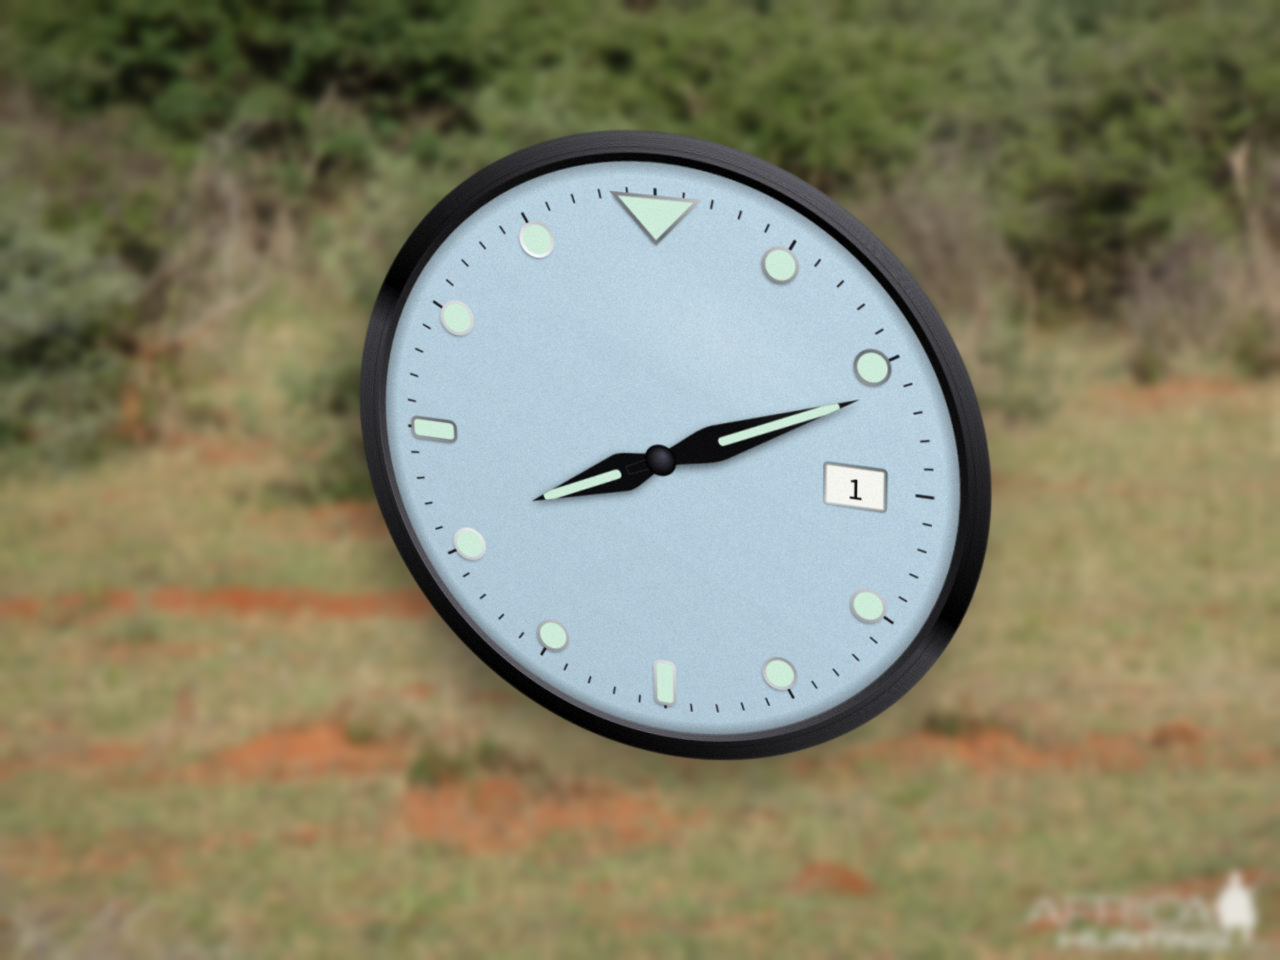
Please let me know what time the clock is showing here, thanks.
8:11
